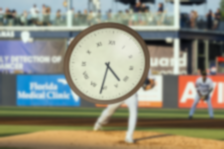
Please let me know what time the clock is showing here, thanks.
4:31
